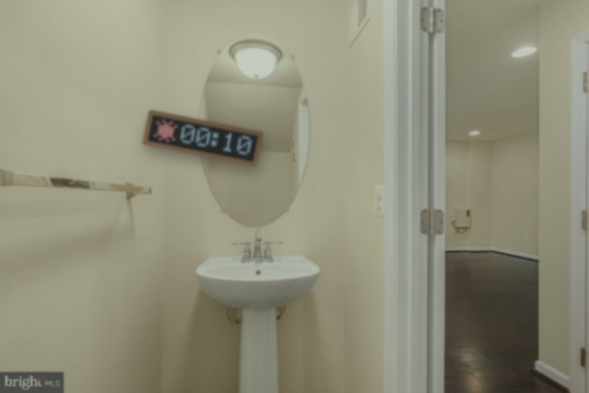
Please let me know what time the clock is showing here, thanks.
0:10
